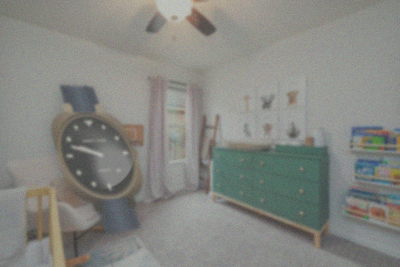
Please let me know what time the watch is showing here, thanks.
9:48
